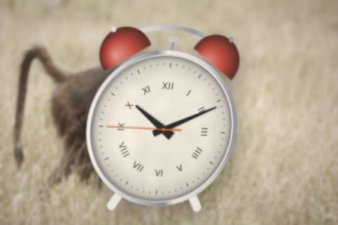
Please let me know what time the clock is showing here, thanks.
10:10:45
